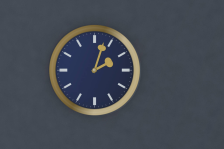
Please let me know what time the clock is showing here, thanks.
2:03
